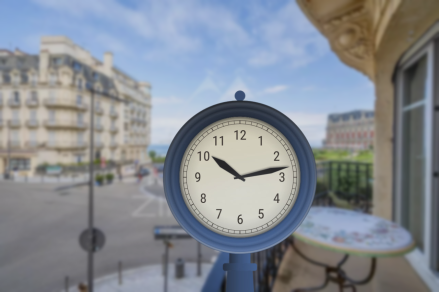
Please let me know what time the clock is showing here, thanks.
10:13
